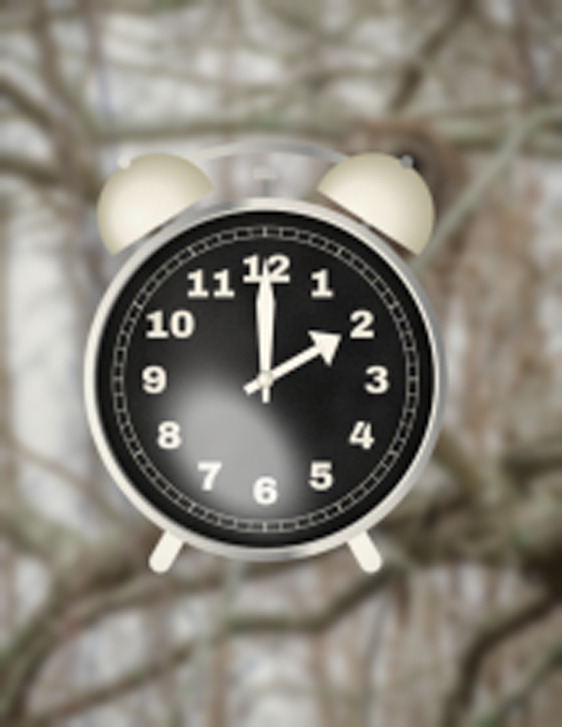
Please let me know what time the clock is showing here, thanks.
2:00
